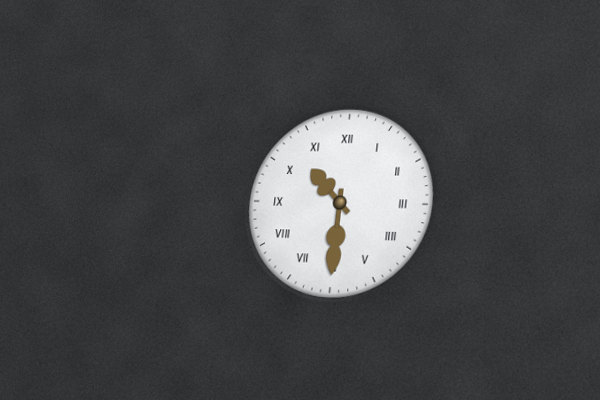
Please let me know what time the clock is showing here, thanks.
10:30
